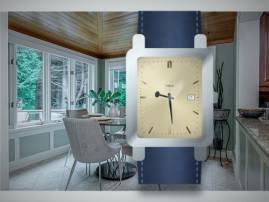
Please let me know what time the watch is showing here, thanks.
9:29
